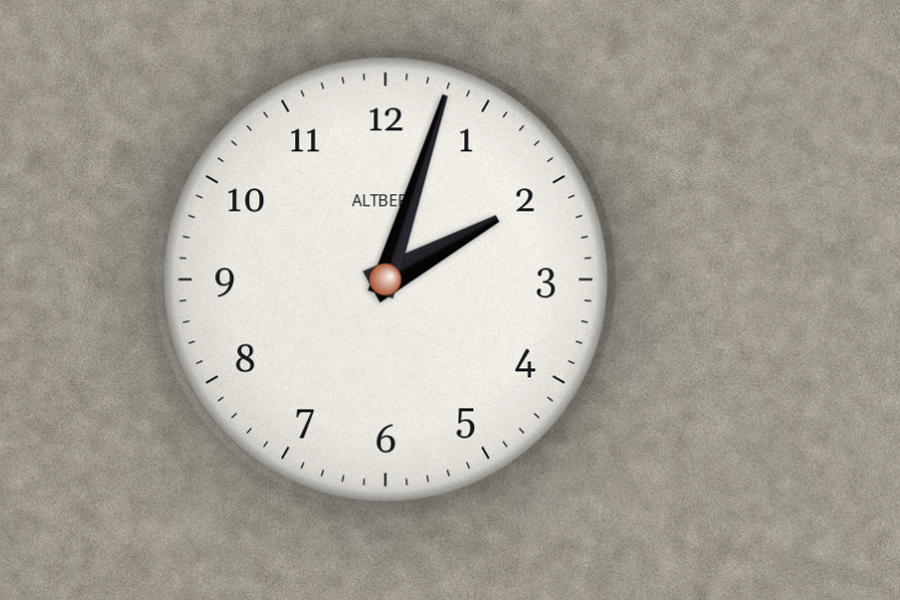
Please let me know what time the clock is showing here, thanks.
2:03
